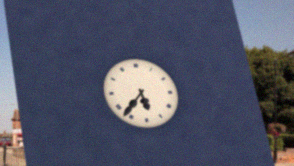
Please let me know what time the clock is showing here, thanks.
5:37
